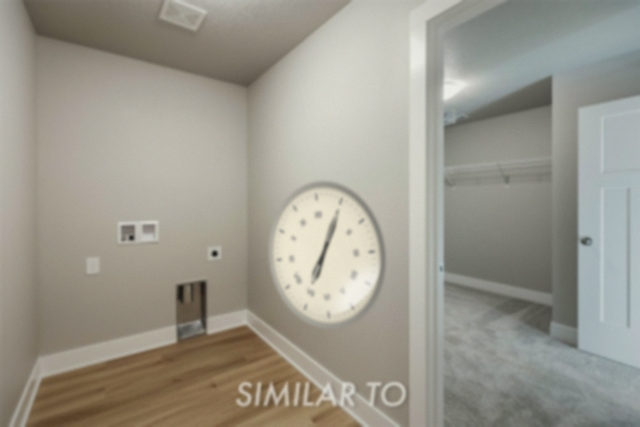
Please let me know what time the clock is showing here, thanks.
7:05
